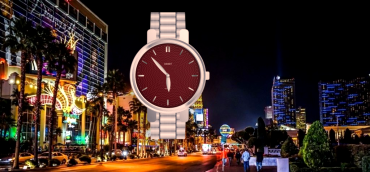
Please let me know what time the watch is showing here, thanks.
5:53
